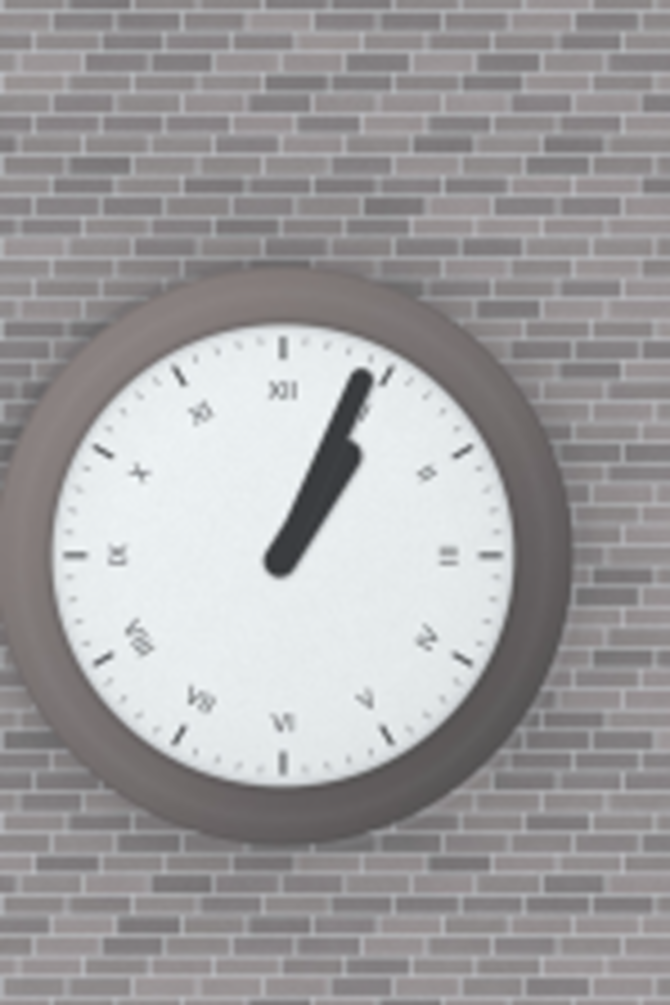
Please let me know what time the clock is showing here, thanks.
1:04
